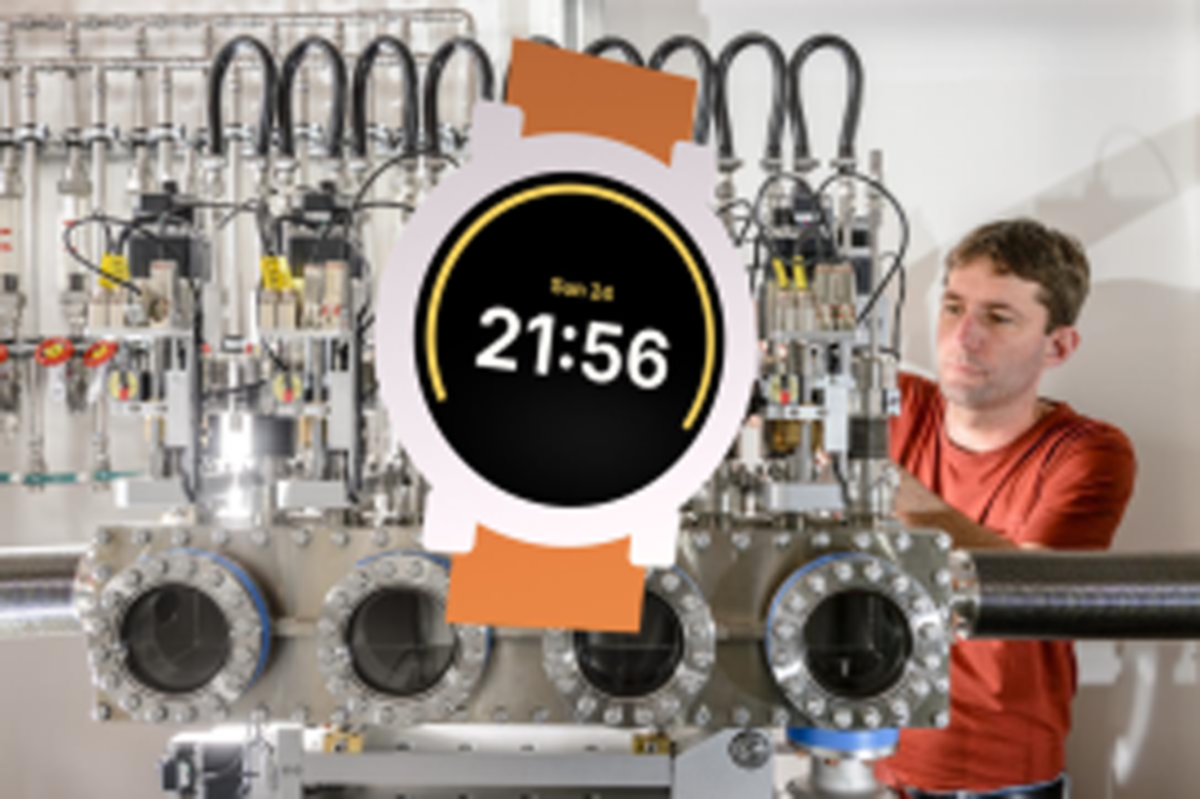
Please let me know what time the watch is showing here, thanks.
21:56
